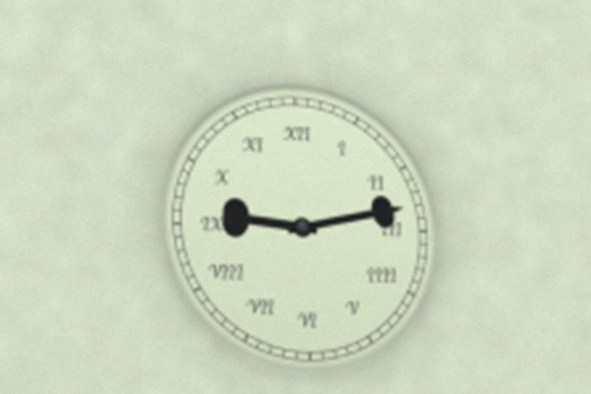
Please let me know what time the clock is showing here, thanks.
9:13
